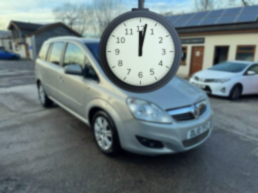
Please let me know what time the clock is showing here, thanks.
12:02
